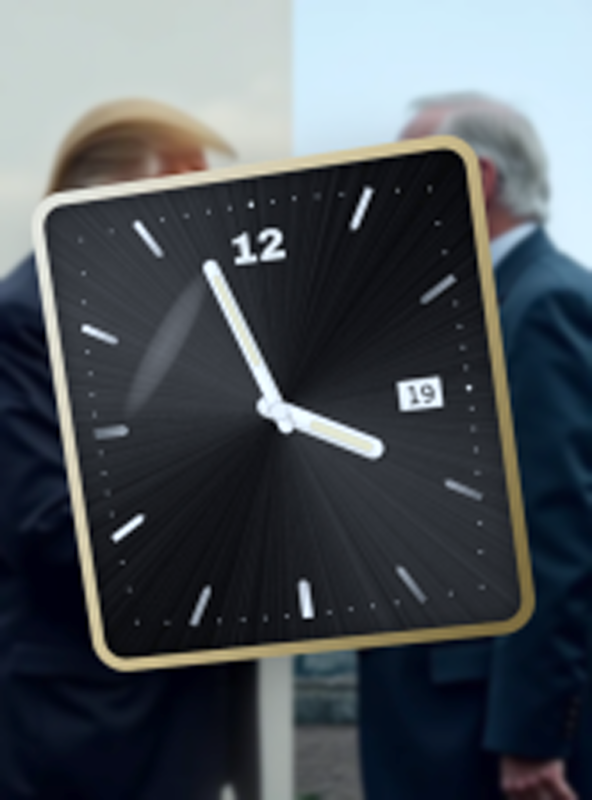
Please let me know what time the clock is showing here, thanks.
3:57
